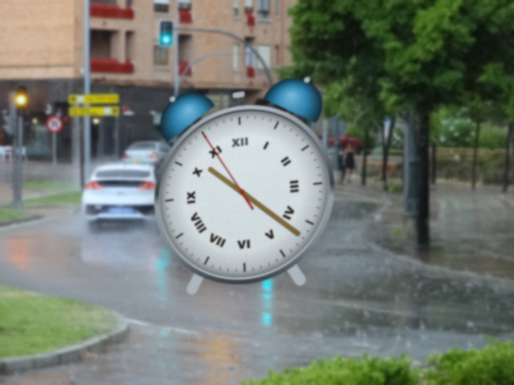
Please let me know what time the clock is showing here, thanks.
10:21:55
